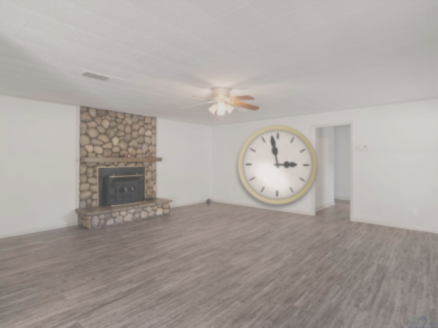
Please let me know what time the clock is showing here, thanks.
2:58
